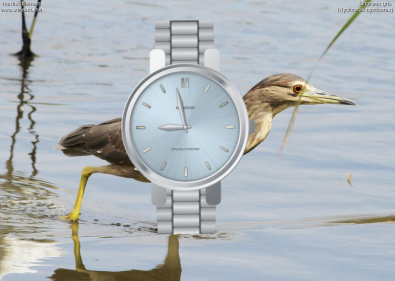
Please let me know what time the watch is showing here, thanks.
8:58
